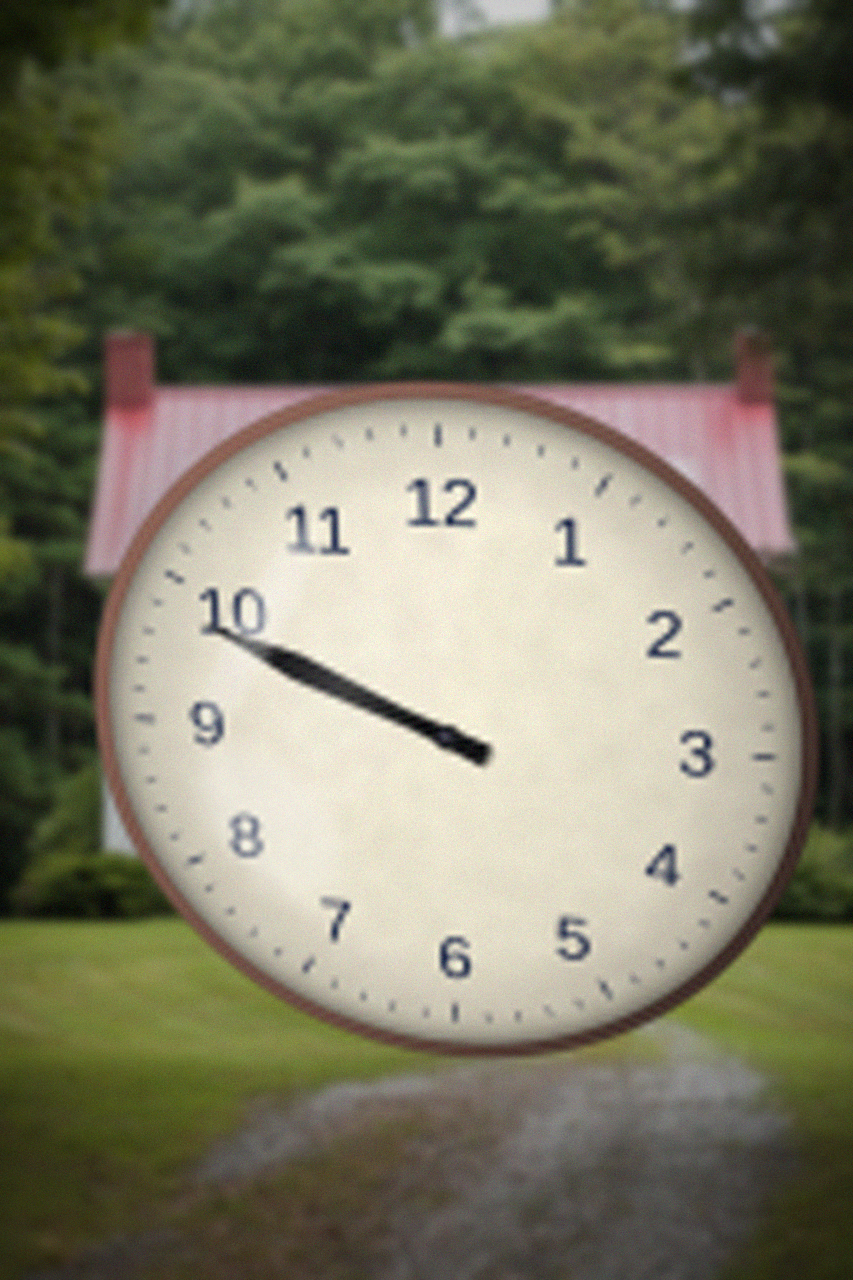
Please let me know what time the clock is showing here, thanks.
9:49
